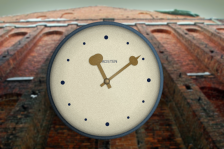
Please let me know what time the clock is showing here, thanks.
11:09
